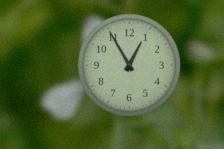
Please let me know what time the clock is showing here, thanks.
12:55
